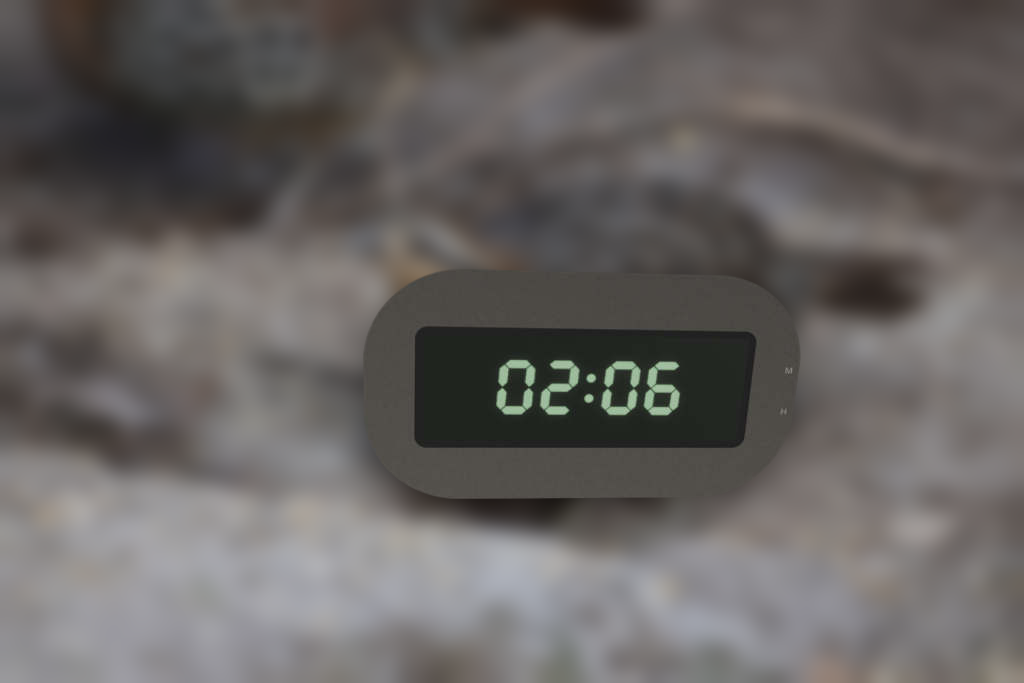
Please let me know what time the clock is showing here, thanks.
2:06
